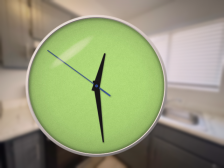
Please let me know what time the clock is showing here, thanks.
12:28:51
